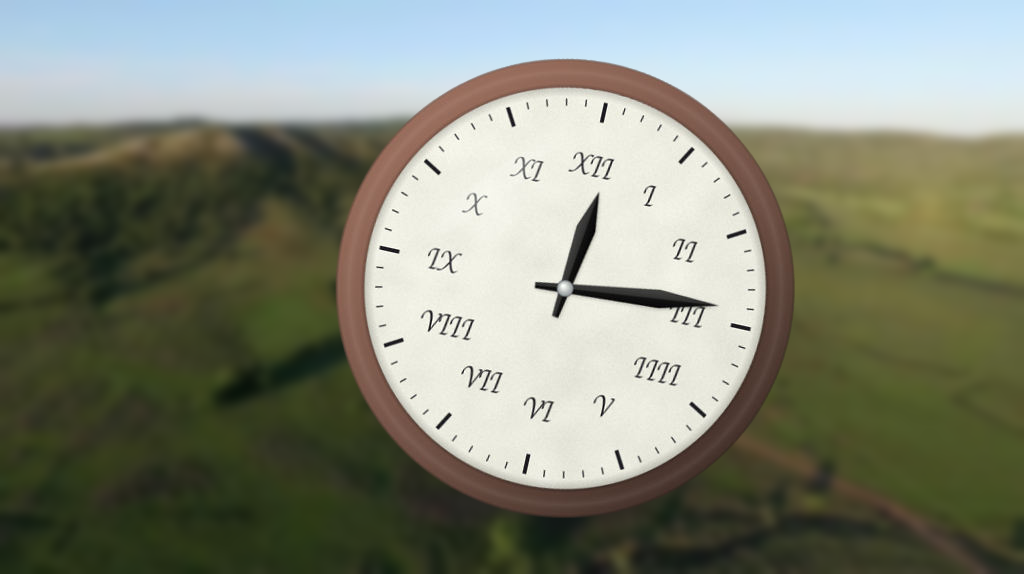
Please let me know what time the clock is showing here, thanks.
12:14
